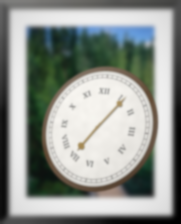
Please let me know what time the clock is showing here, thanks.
7:06
